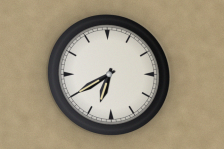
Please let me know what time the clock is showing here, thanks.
6:40
